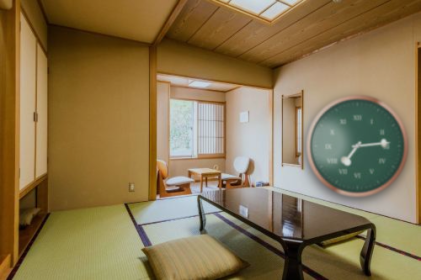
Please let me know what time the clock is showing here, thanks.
7:14
